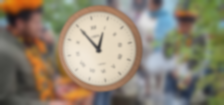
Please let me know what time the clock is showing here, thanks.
12:55
